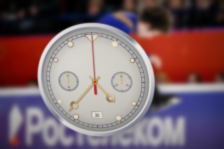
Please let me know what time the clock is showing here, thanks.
4:37
